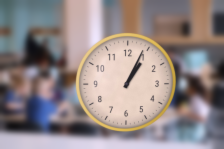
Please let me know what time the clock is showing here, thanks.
1:04
